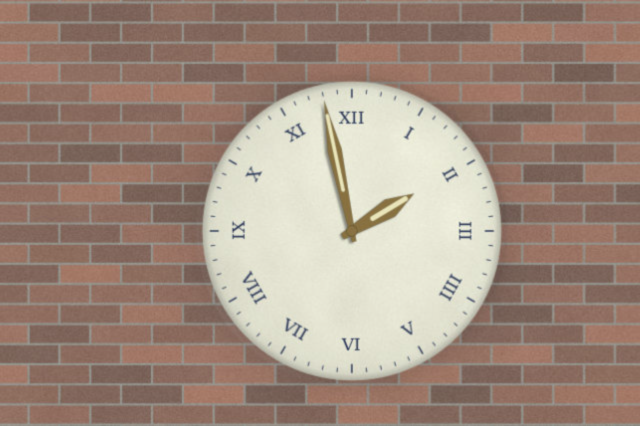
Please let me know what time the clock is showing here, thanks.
1:58
